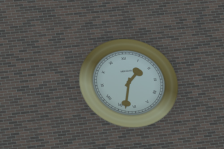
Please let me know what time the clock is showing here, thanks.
1:33
